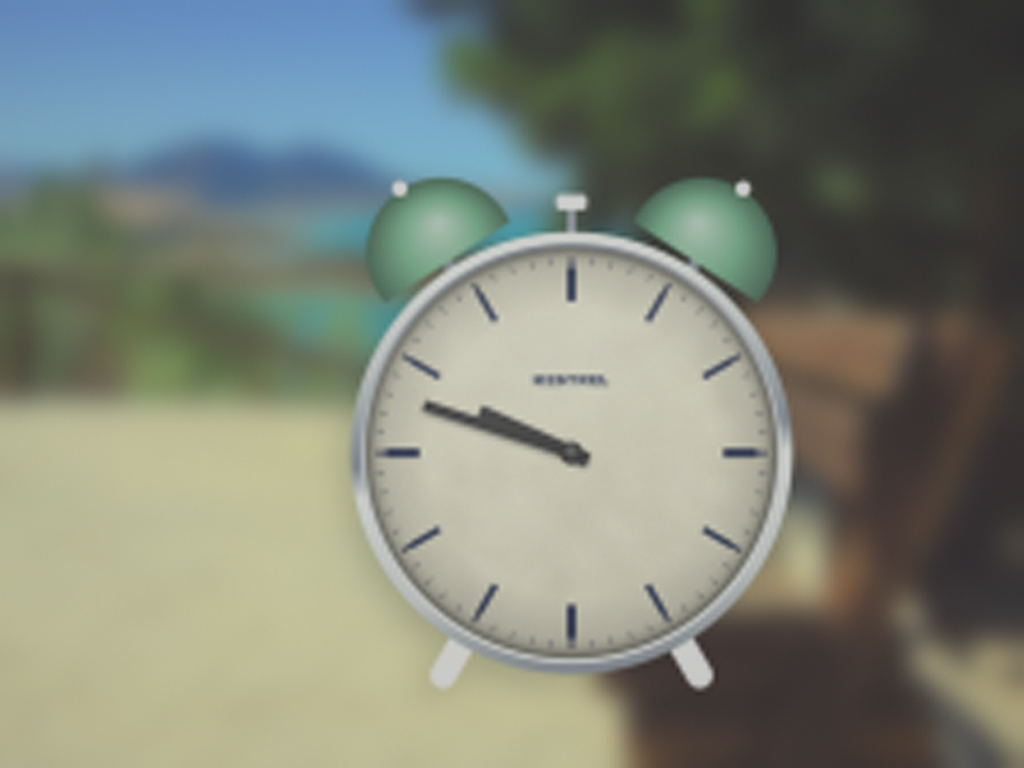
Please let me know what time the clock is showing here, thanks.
9:48
